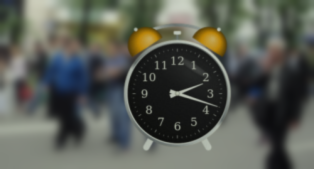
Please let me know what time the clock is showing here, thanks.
2:18
